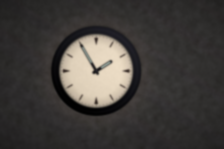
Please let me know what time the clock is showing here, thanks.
1:55
